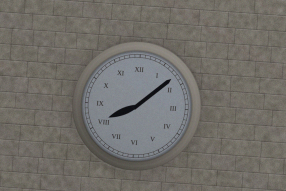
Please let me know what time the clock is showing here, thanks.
8:08
